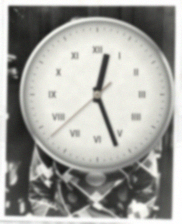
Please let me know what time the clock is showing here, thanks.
12:26:38
